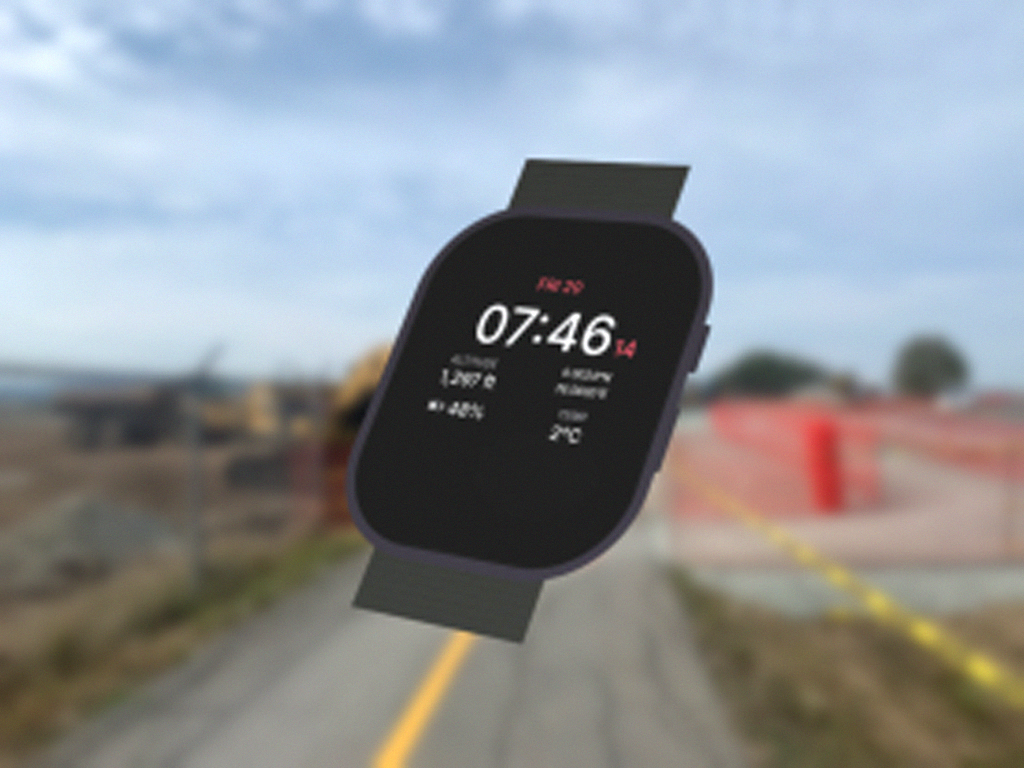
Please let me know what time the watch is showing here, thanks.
7:46
